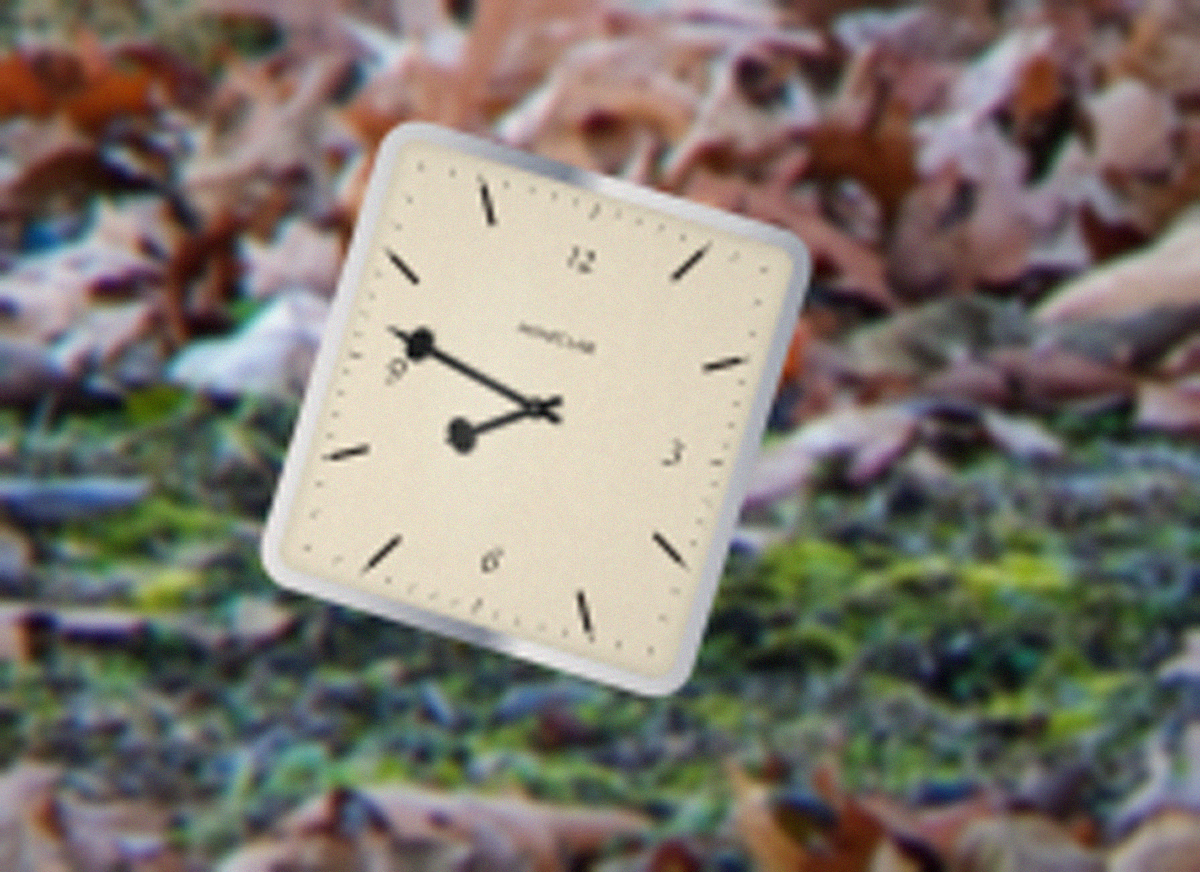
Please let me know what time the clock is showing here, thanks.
7:47
